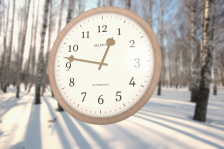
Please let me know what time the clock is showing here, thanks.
12:47
